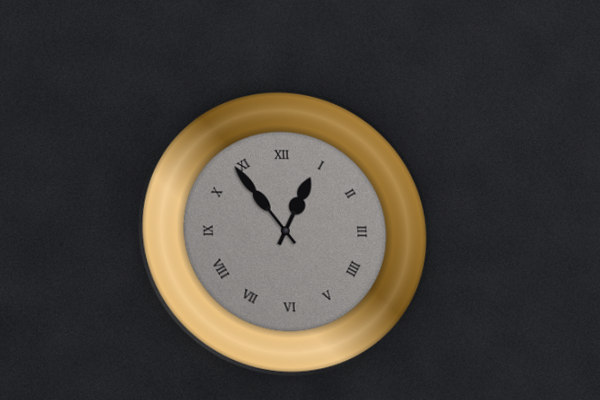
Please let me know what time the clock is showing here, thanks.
12:54
